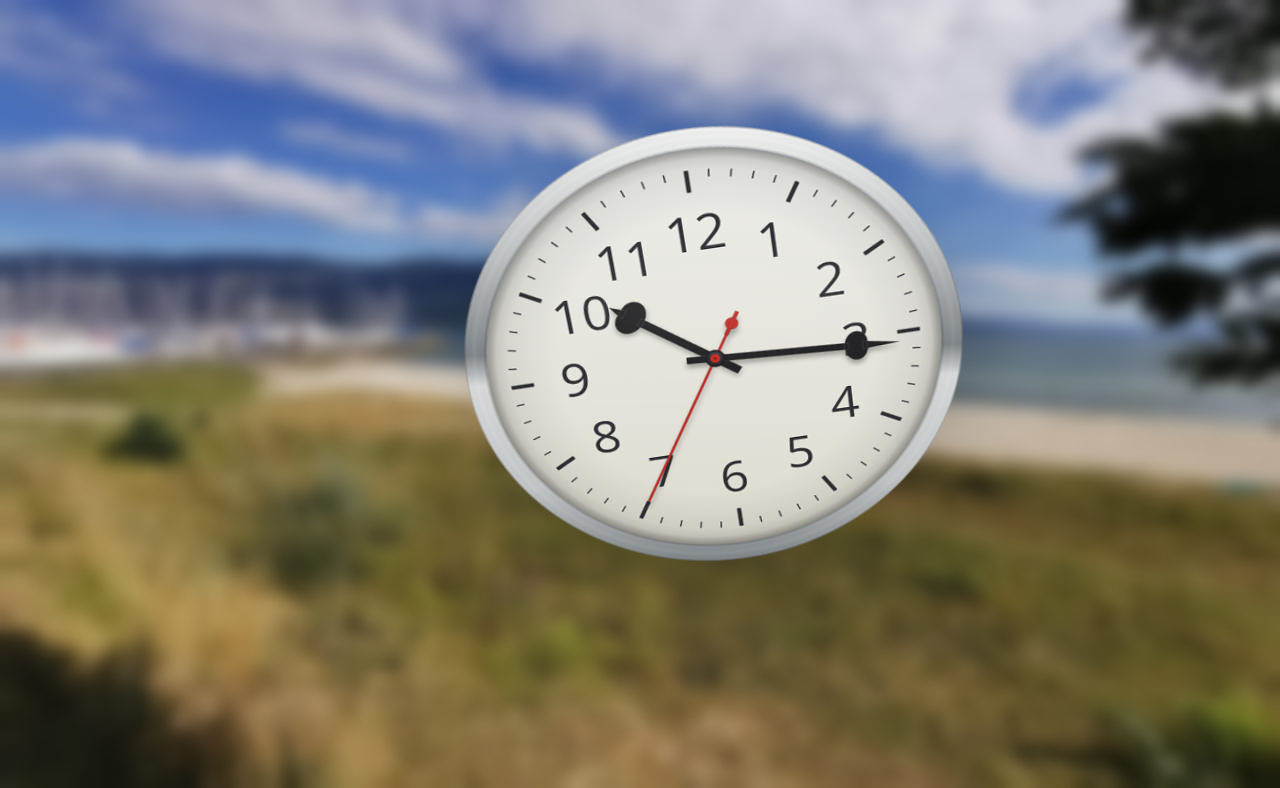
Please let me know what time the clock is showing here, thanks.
10:15:35
